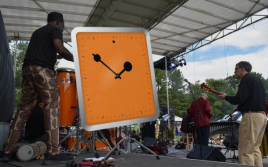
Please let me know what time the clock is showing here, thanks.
1:52
